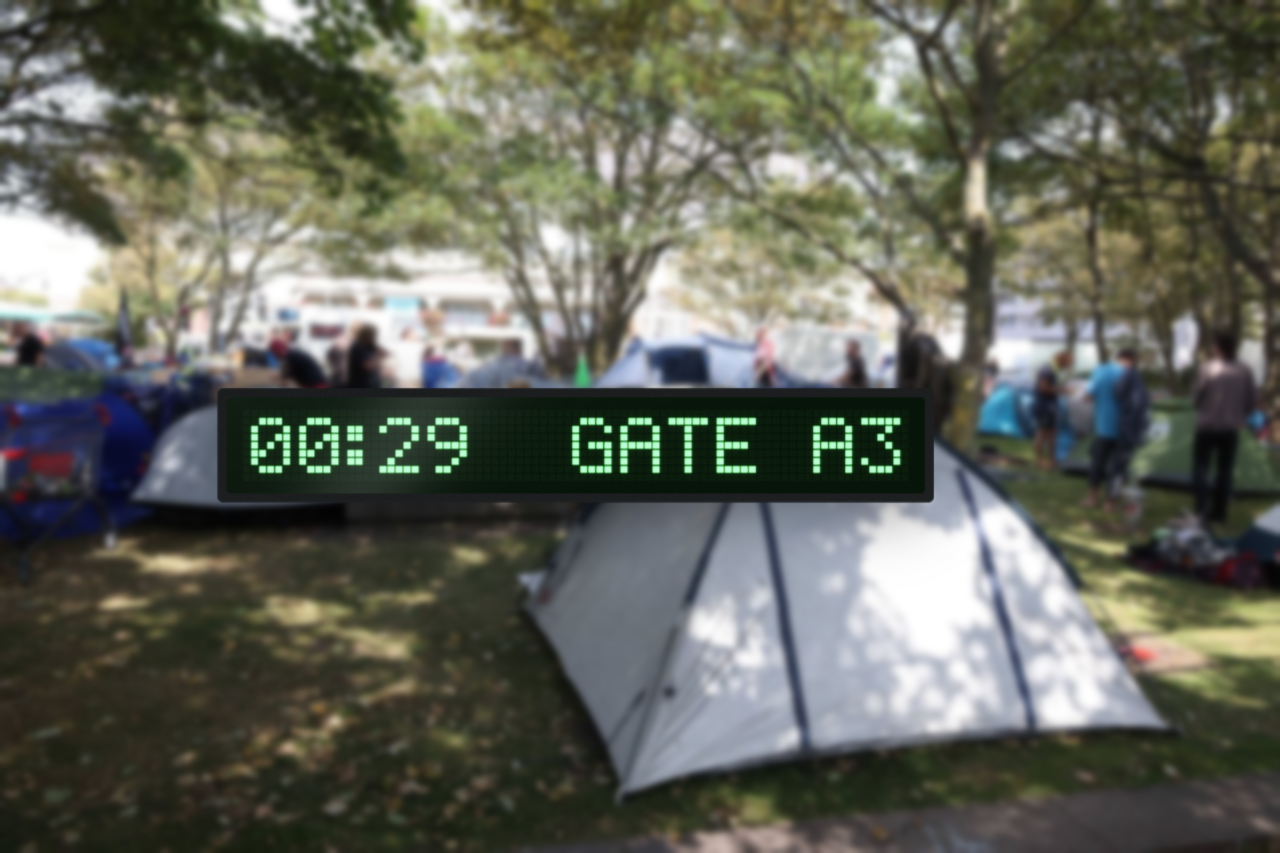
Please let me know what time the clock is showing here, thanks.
0:29
